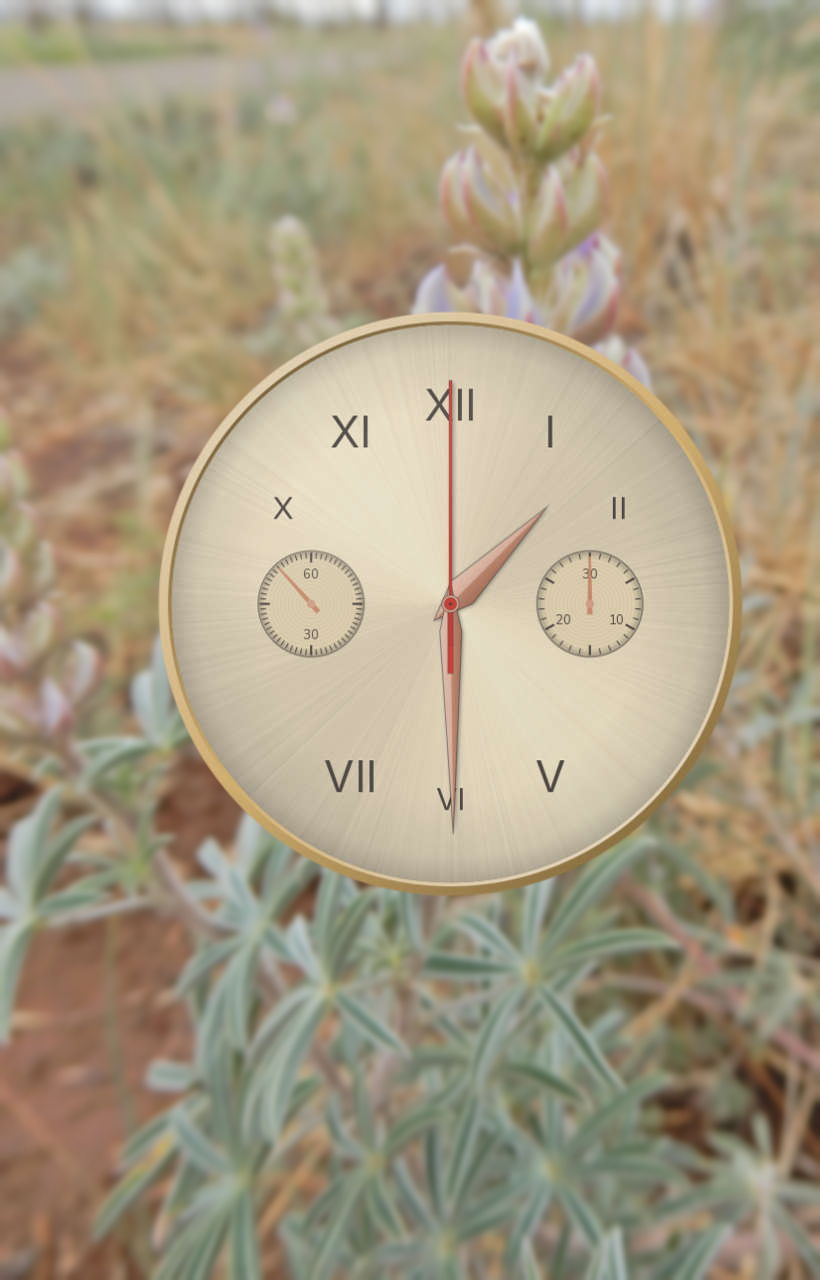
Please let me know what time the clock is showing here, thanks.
1:29:53
